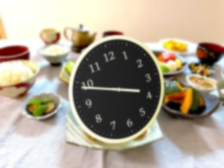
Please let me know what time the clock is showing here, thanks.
3:49
